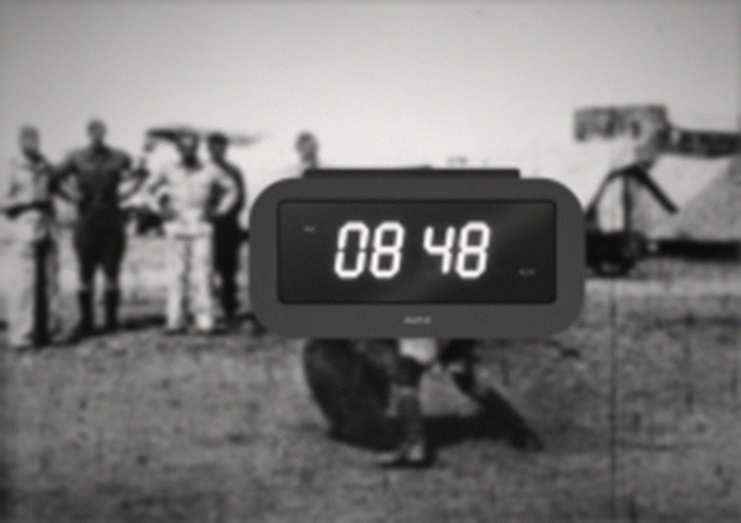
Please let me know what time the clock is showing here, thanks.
8:48
